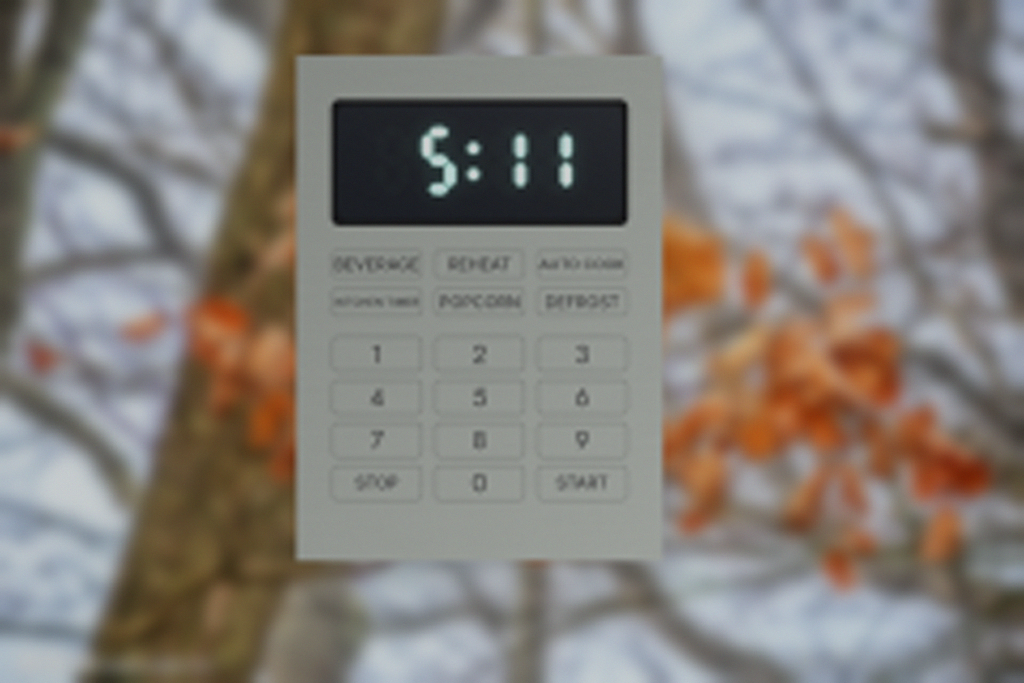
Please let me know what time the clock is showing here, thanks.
5:11
